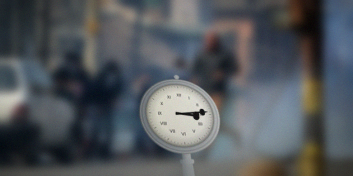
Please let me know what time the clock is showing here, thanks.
3:14
